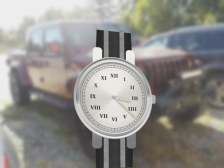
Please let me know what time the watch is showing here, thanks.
3:22
